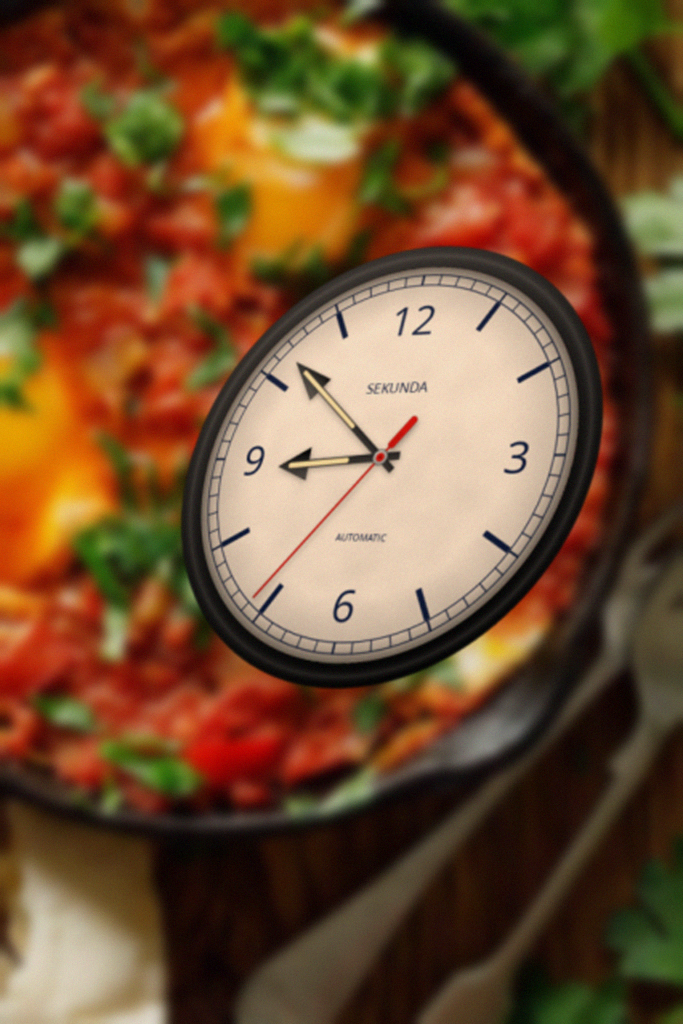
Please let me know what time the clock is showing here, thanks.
8:51:36
